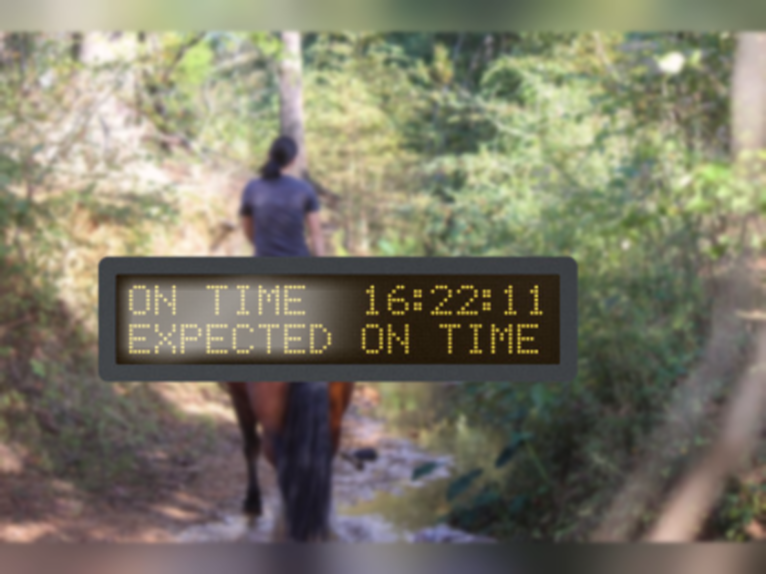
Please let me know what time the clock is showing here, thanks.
16:22:11
